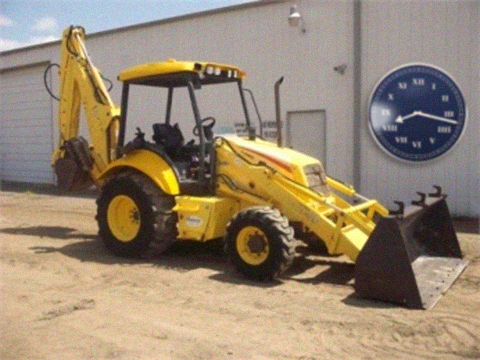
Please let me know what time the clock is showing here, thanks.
8:17
